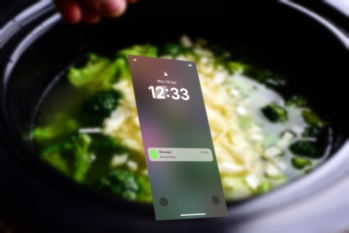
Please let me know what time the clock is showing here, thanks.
12:33
